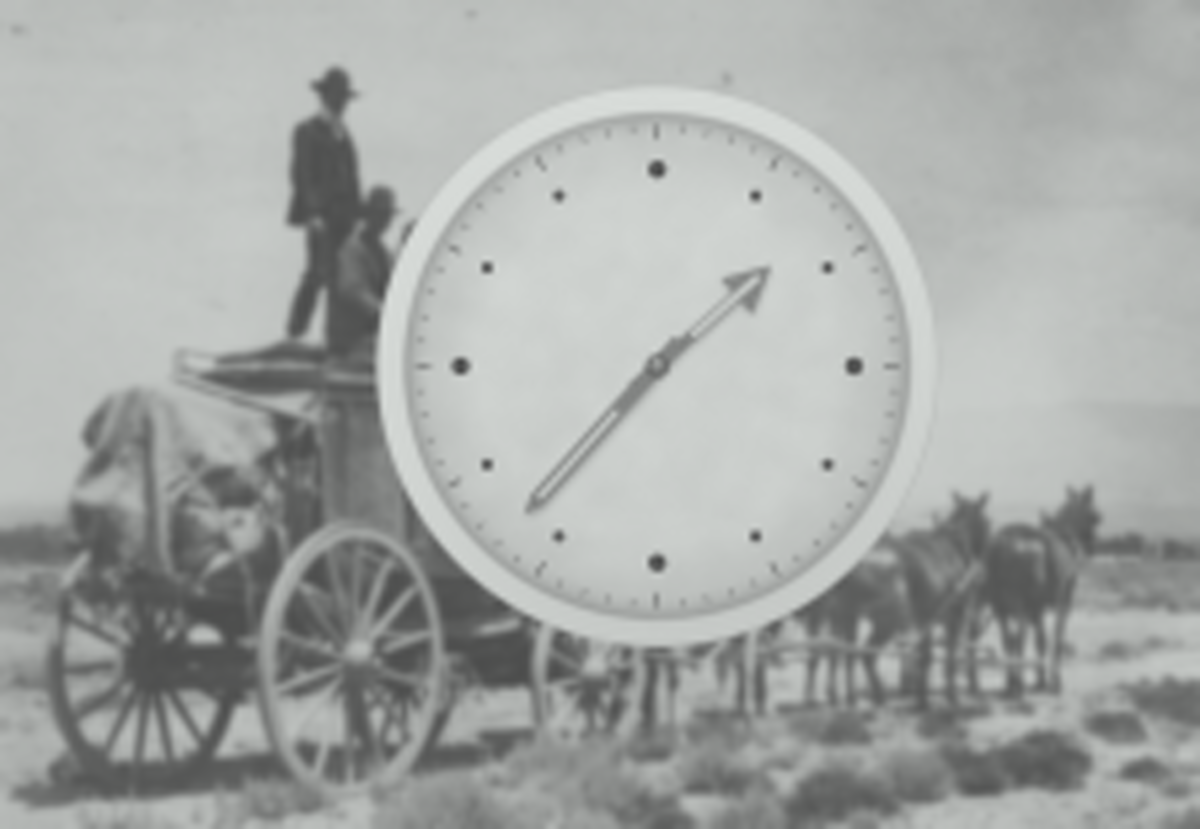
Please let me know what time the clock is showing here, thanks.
1:37
